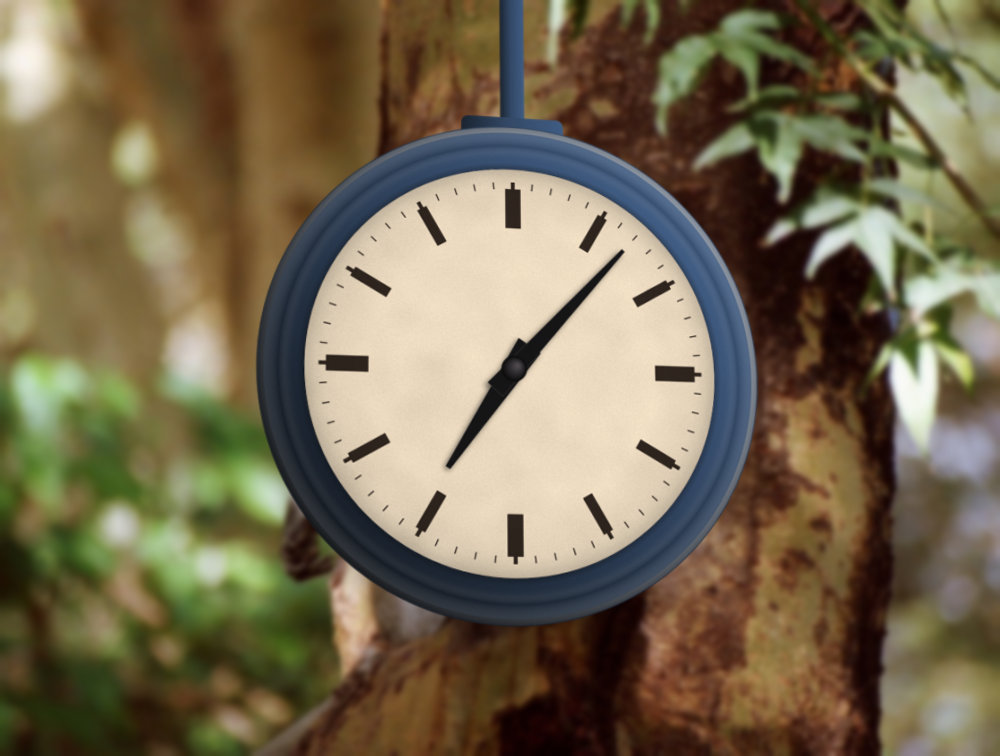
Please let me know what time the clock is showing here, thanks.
7:07
